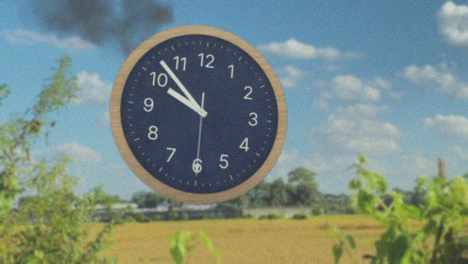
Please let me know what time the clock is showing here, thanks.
9:52:30
